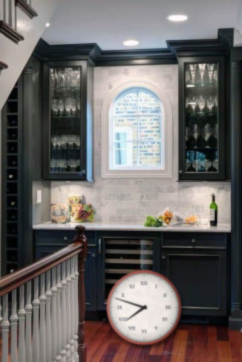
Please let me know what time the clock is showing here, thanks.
7:48
